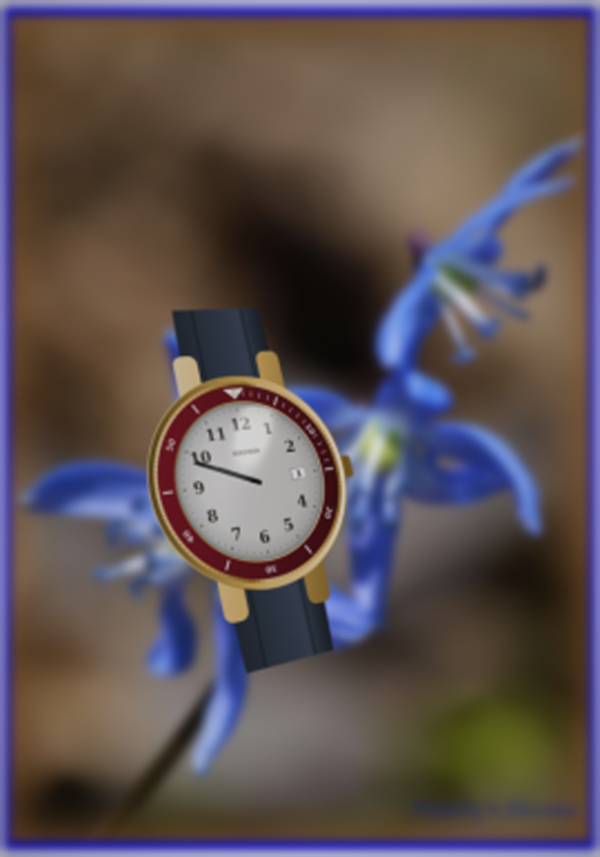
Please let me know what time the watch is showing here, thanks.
9:49
